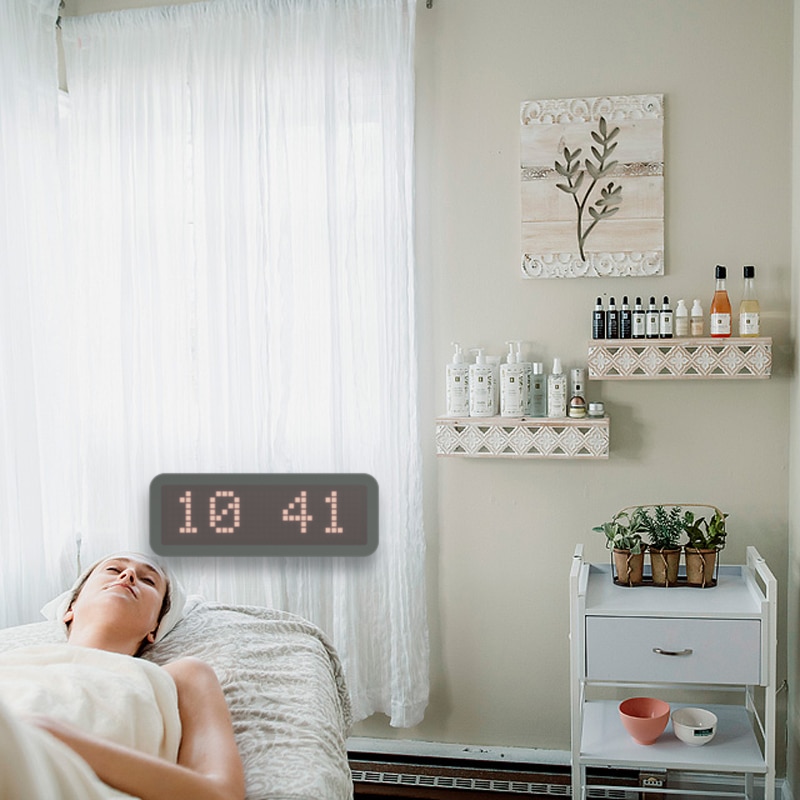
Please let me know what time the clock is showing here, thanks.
10:41
